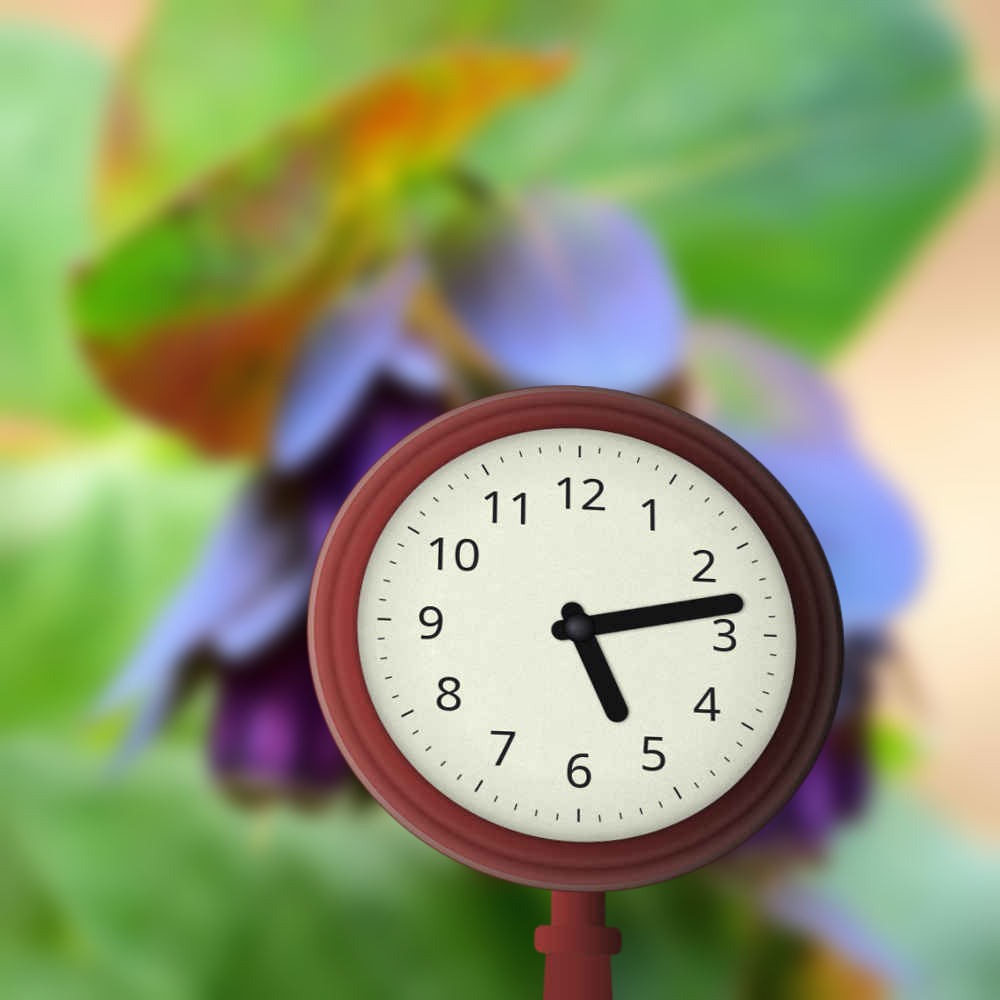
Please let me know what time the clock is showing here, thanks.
5:13
